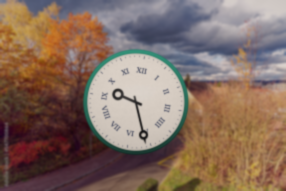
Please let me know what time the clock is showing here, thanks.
9:26
